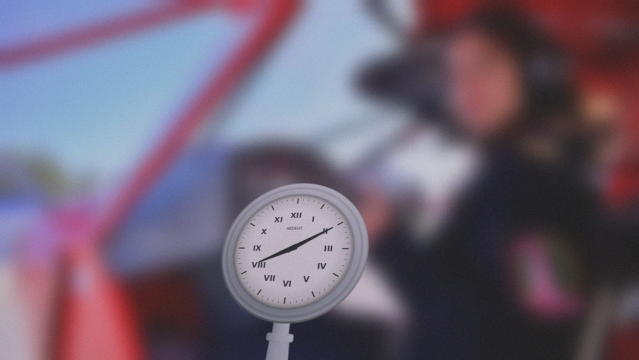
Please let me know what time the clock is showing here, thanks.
8:10
